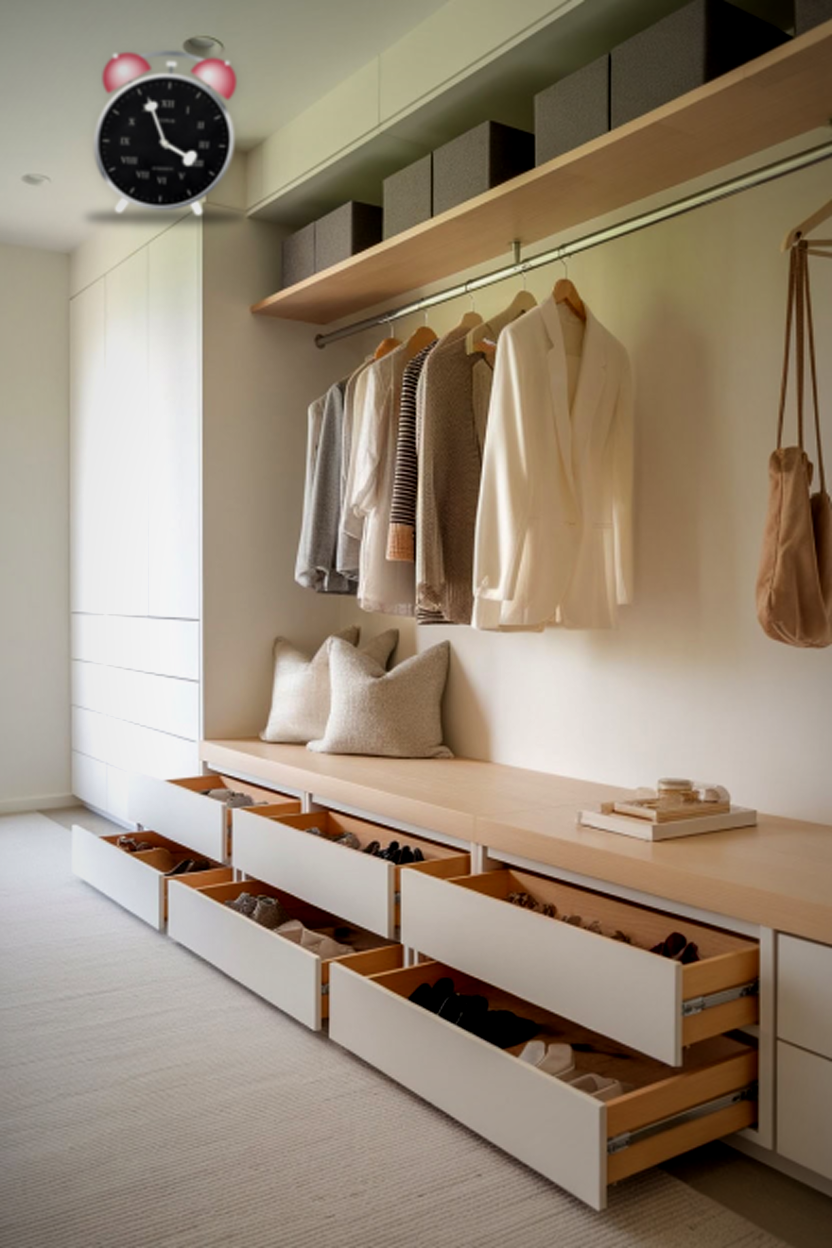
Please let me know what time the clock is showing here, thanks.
3:56
